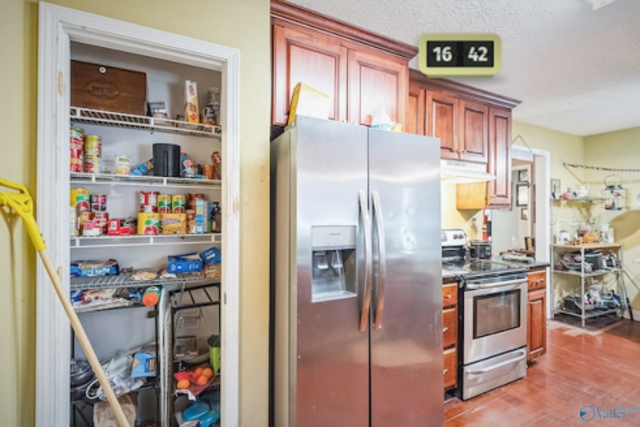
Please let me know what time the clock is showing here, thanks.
16:42
